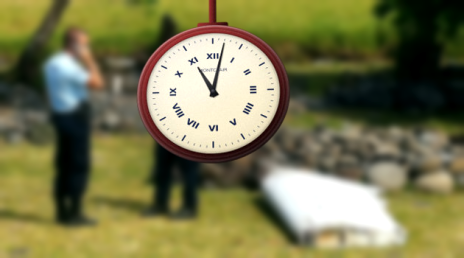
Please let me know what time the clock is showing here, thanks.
11:02
